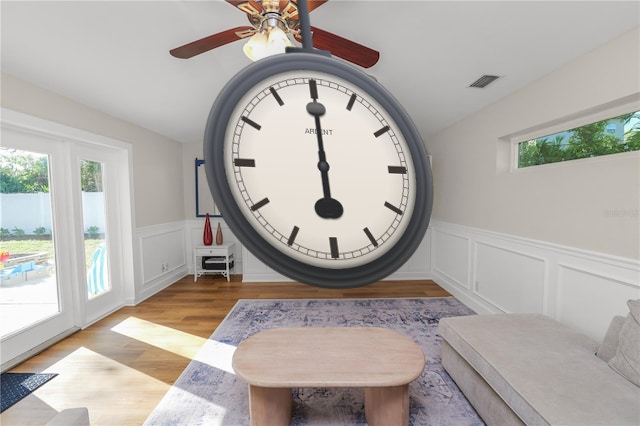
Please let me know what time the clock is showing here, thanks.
6:00
